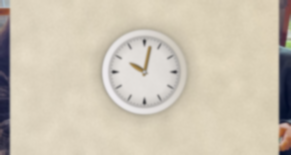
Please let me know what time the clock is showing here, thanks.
10:02
